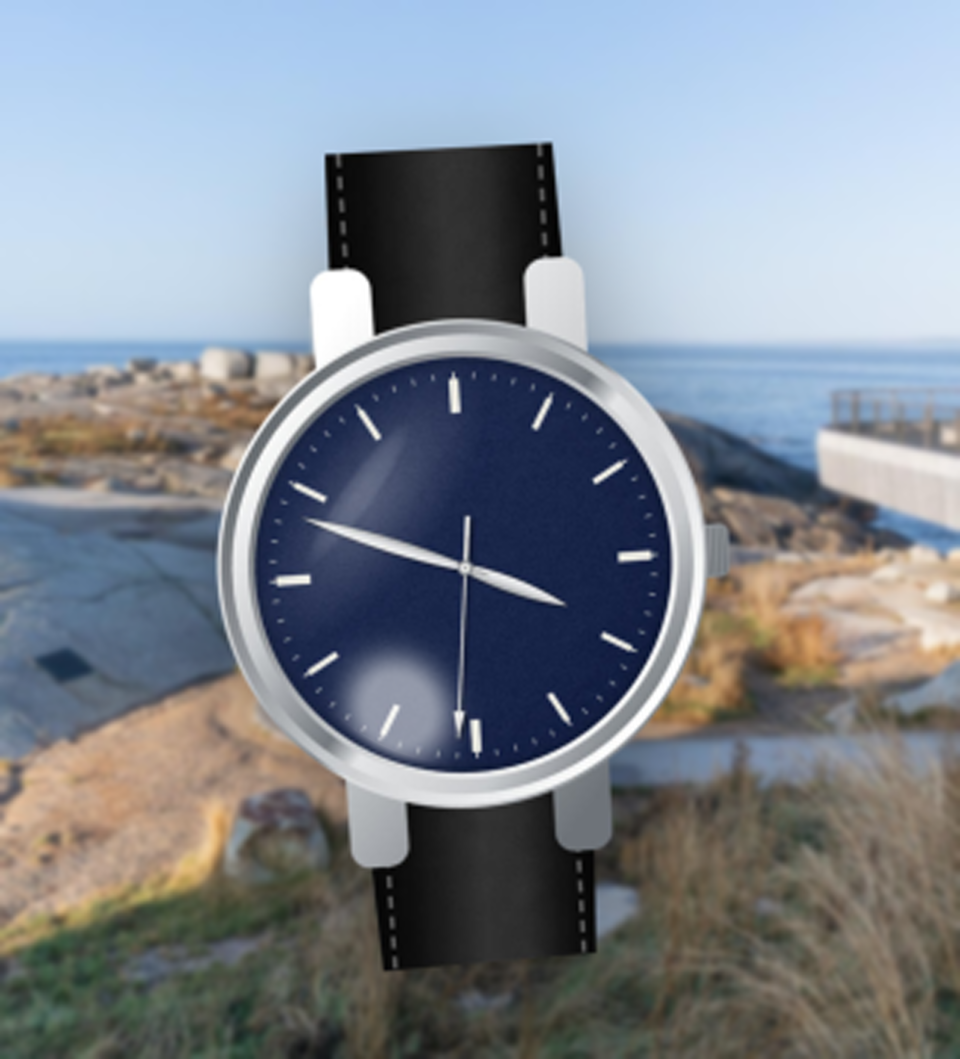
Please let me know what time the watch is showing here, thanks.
3:48:31
